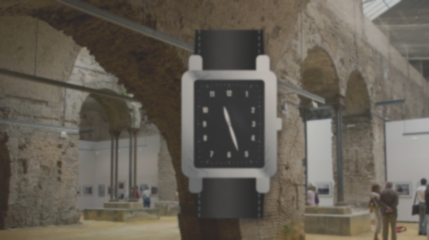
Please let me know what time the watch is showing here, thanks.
11:27
